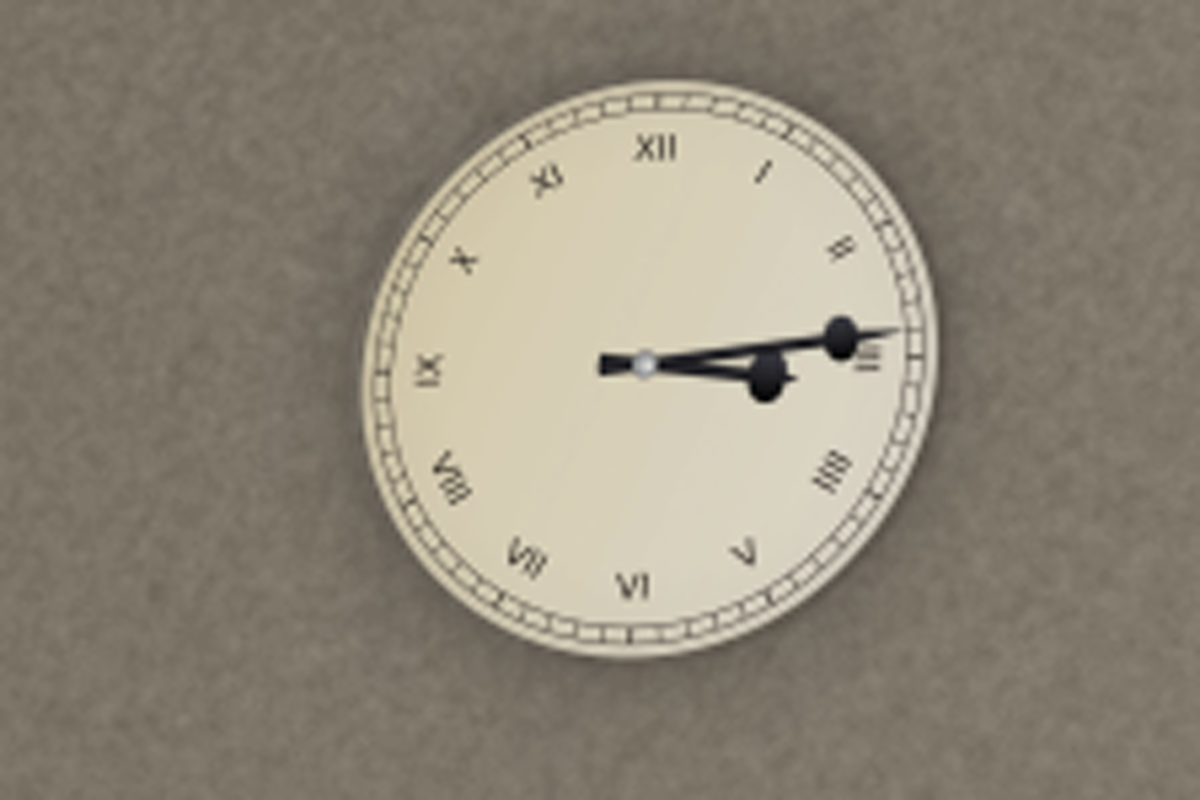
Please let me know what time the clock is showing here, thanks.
3:14
